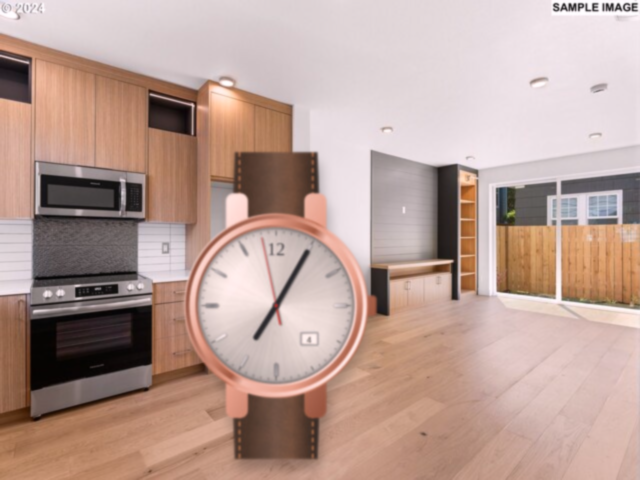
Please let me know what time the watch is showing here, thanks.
7:04:58
